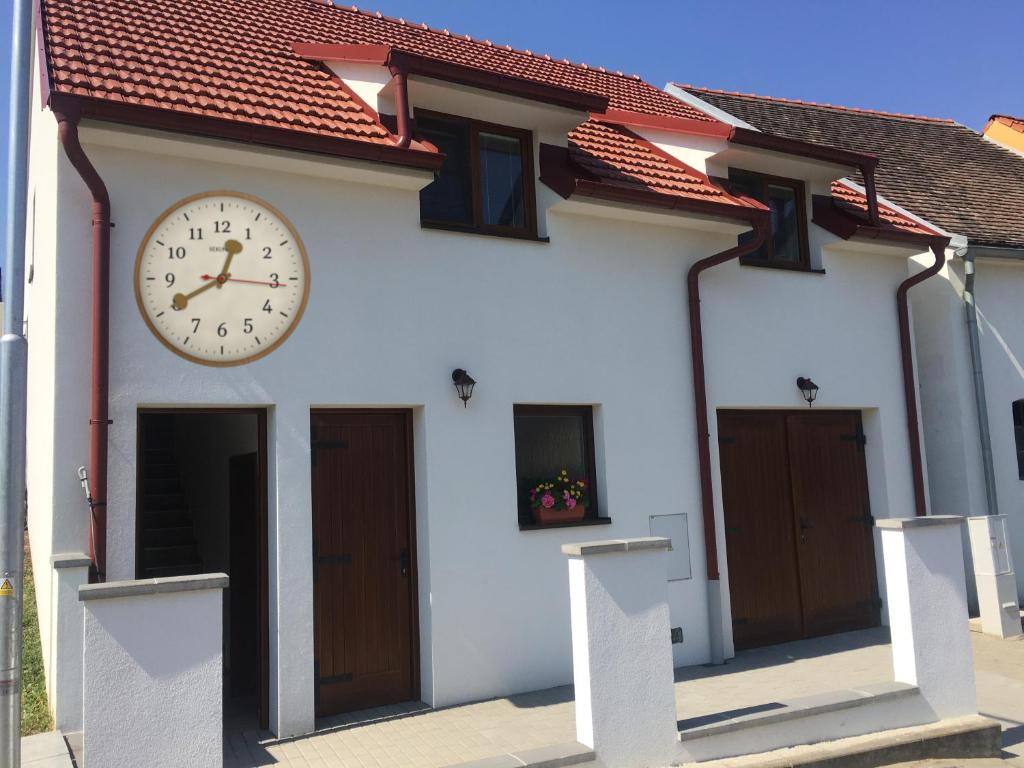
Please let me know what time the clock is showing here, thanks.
12:40:16
